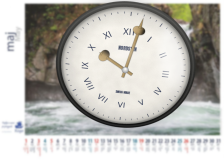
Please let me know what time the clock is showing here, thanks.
10:02
